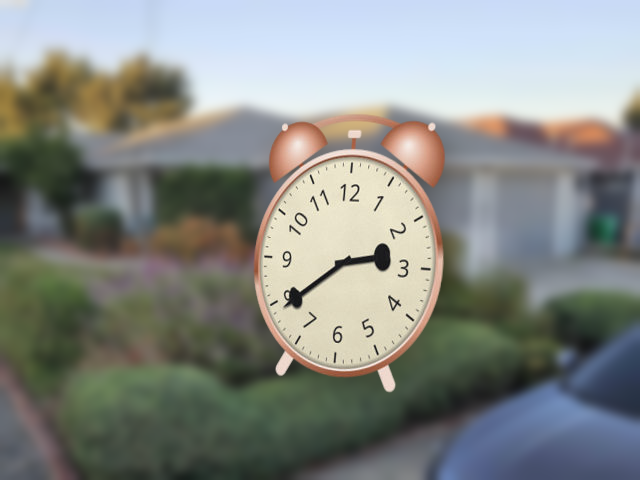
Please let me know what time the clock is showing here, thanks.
2:39
